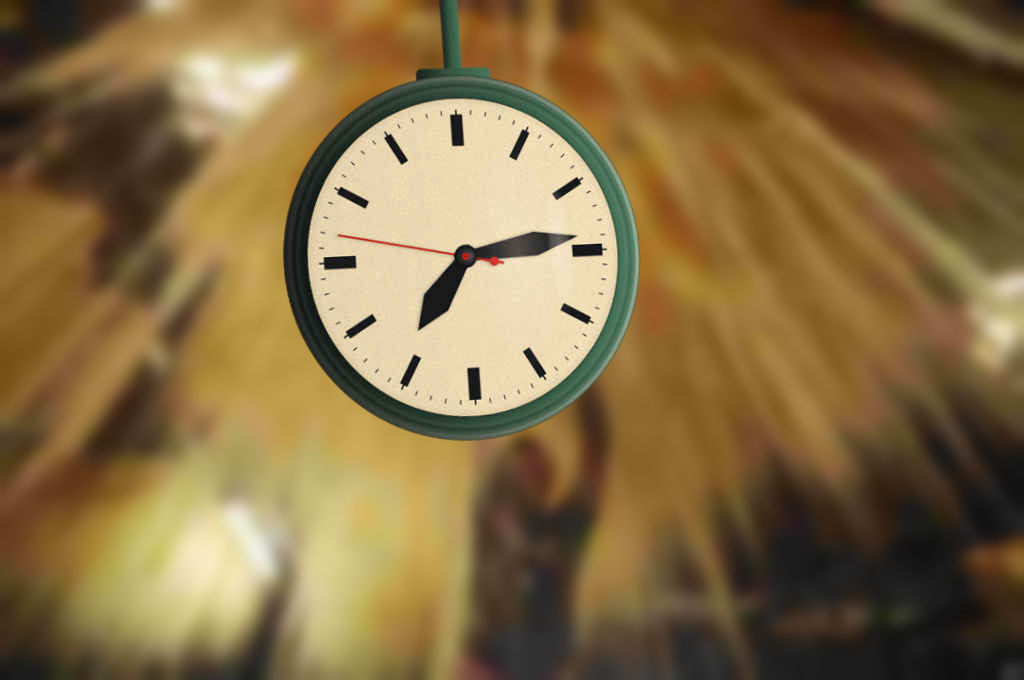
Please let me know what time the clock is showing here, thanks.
7:13:47
